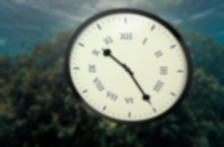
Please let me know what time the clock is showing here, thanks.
10:25
